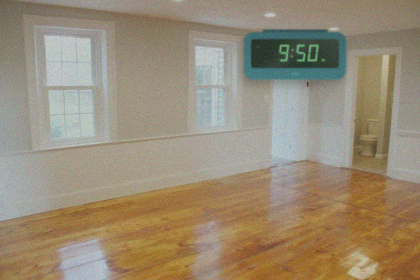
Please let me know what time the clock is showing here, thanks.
9:50
